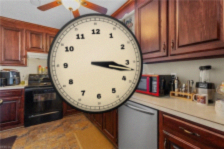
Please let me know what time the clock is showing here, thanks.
3:17
